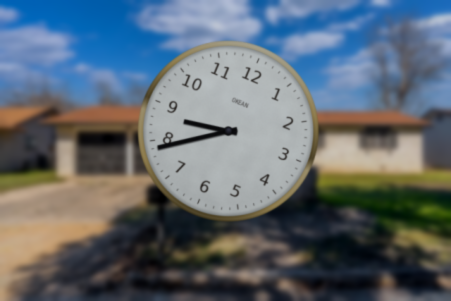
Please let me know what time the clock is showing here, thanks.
8:39
